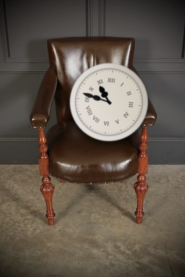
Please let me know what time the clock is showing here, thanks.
10:47
